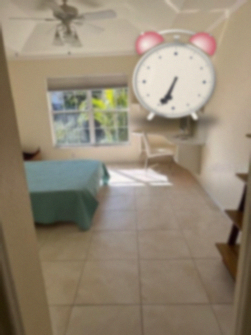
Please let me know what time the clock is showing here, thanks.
6:34
